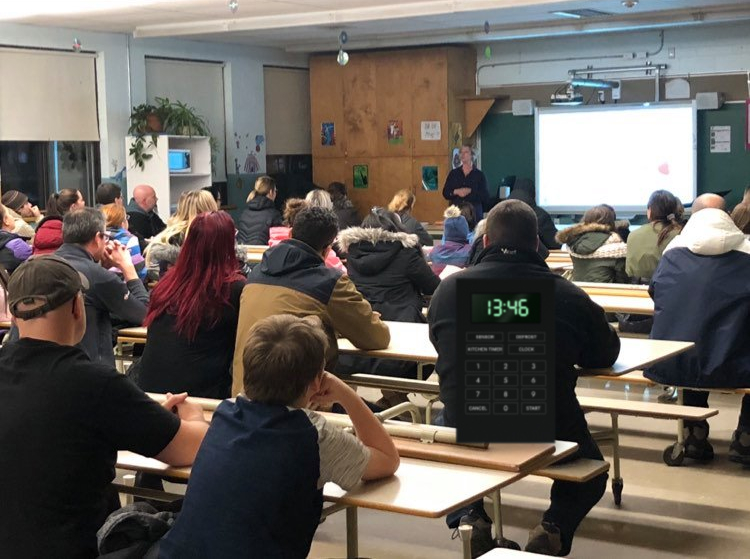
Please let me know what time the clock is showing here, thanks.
13:46
